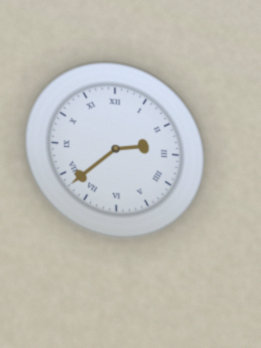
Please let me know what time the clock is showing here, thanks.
2:38
